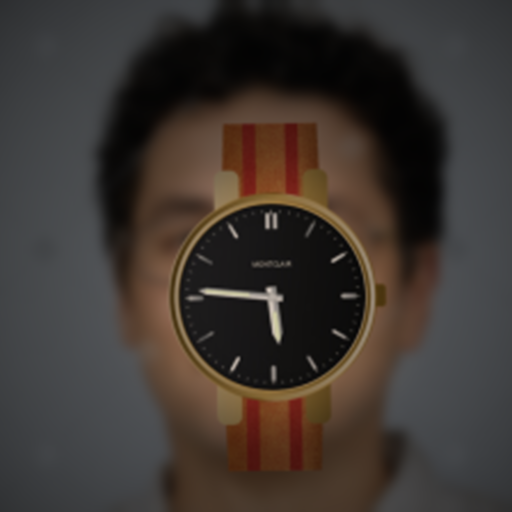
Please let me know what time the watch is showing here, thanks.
5:46
